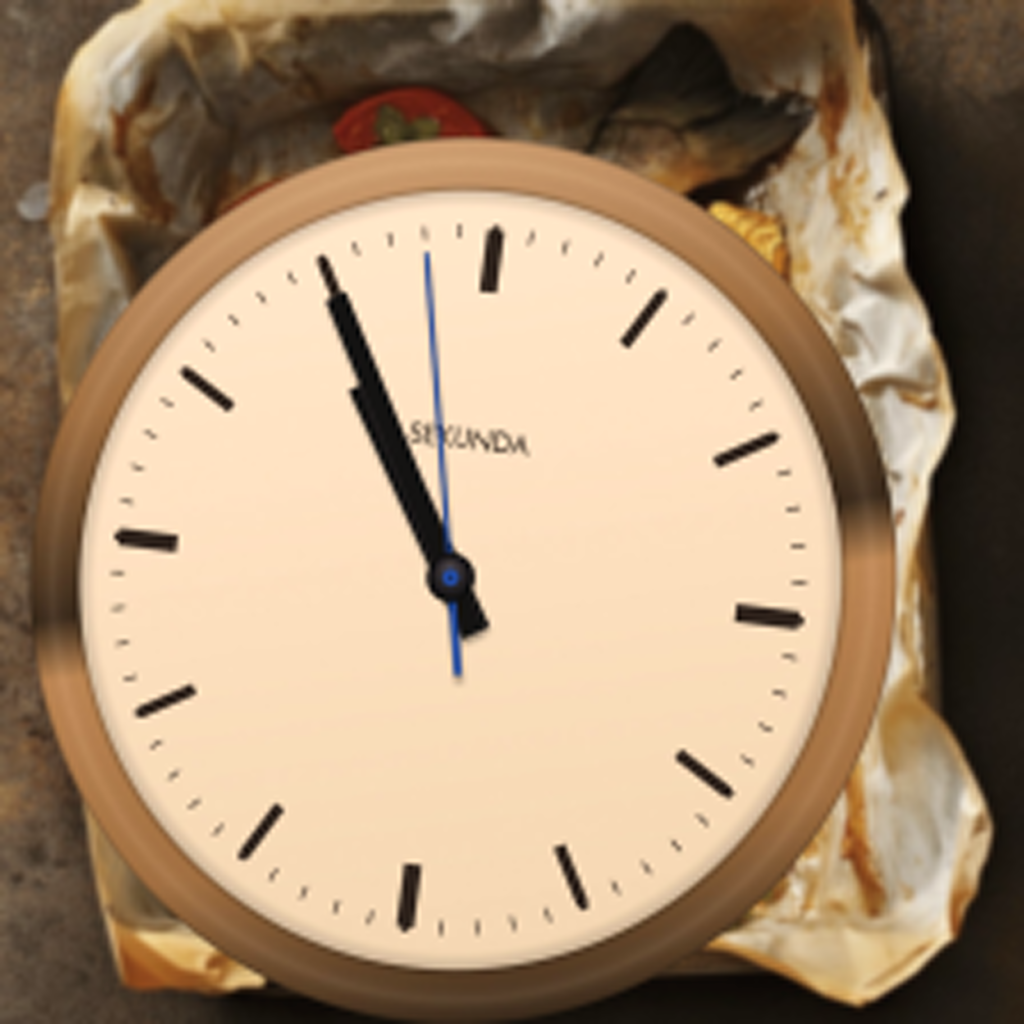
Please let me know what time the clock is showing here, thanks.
10:54:58
